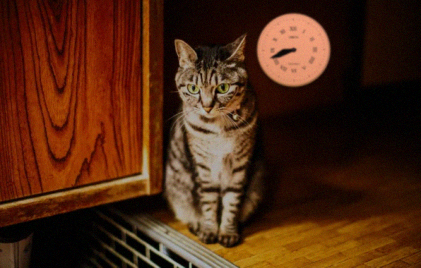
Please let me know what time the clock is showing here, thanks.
8:42
